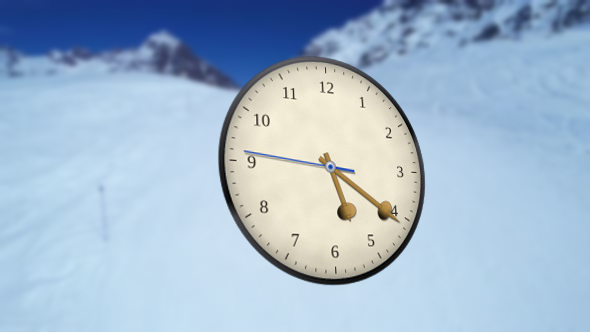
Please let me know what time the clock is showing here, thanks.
5:20:46
